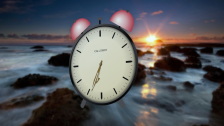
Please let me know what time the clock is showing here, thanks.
6:34
